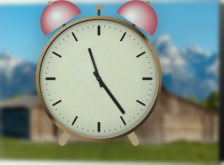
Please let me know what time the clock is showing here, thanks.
11:24
